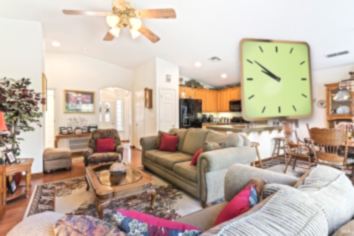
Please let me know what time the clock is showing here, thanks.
9:51
